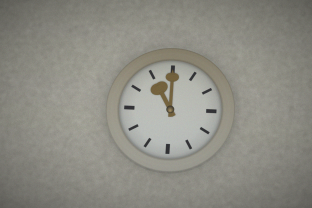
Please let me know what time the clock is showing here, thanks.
11:00
